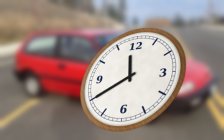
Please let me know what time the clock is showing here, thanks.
11:40
